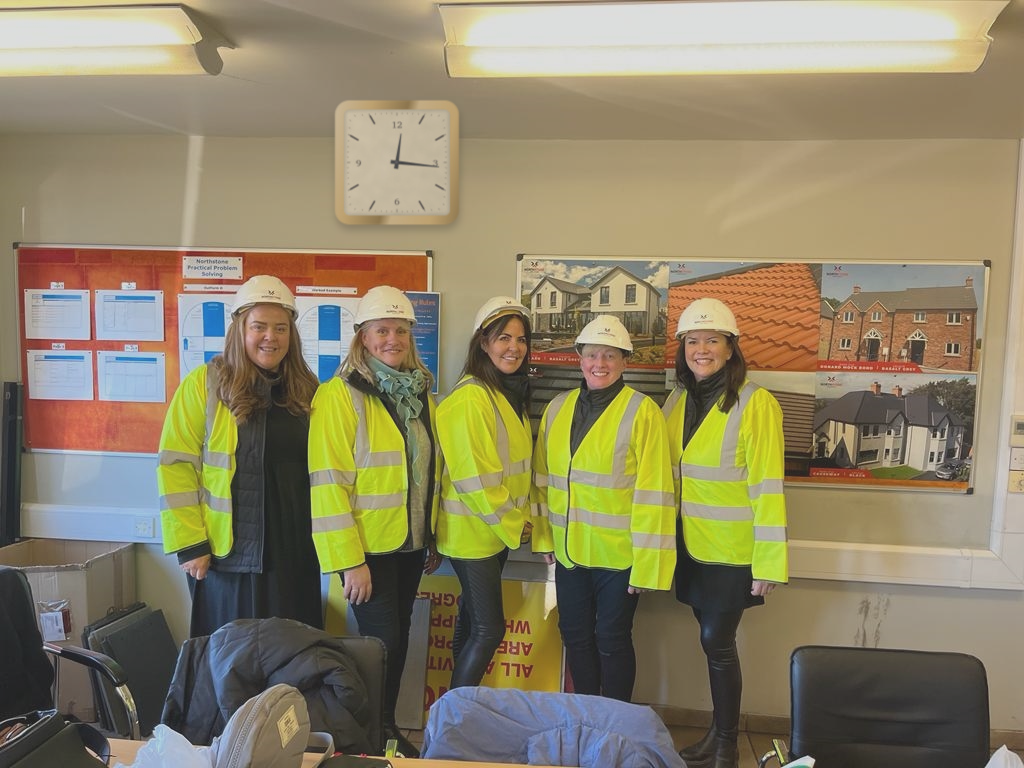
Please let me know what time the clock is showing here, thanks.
12:16
